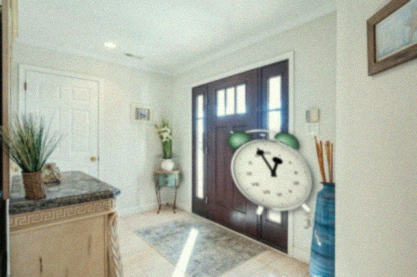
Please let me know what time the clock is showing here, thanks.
12:57
